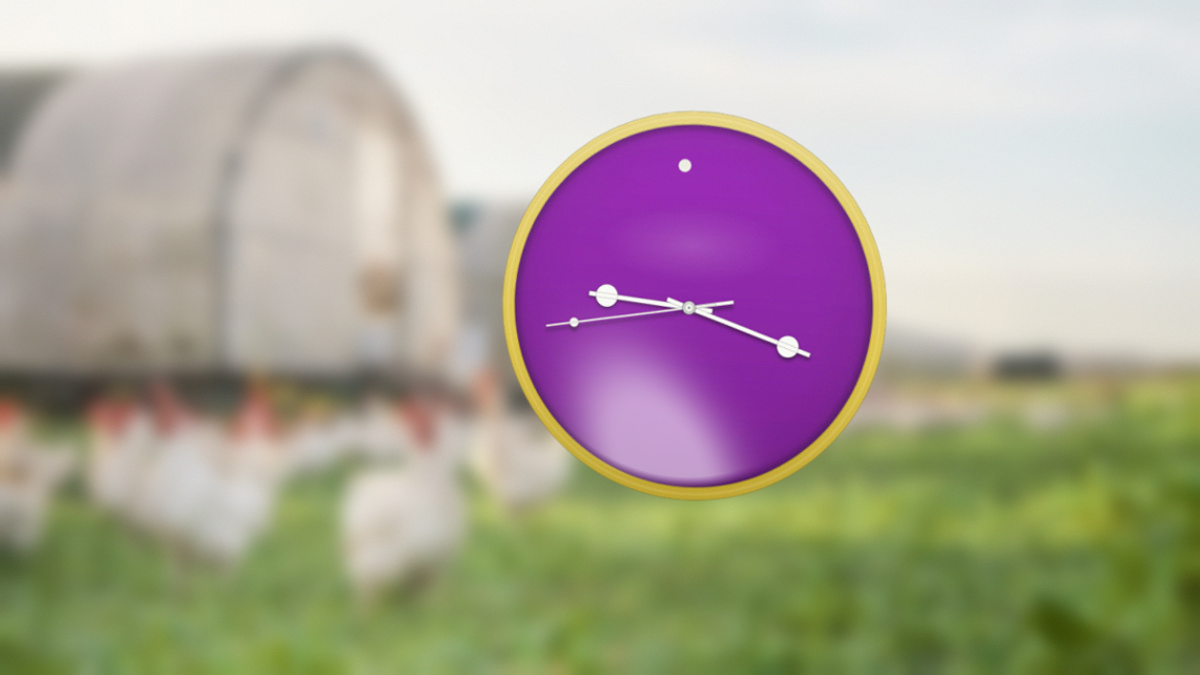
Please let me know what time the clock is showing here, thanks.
9:18:44
